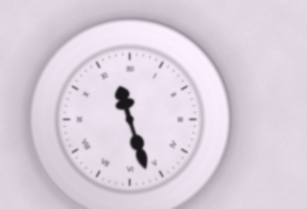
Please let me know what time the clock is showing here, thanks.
11:27
